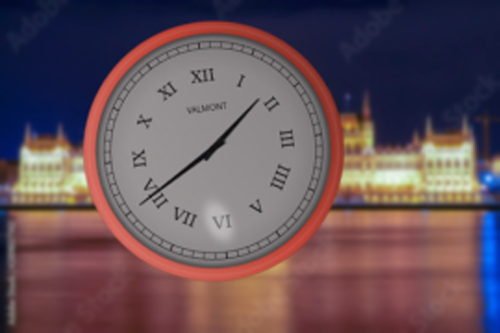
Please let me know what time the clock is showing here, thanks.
1:40
